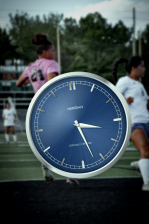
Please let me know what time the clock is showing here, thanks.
3:27
